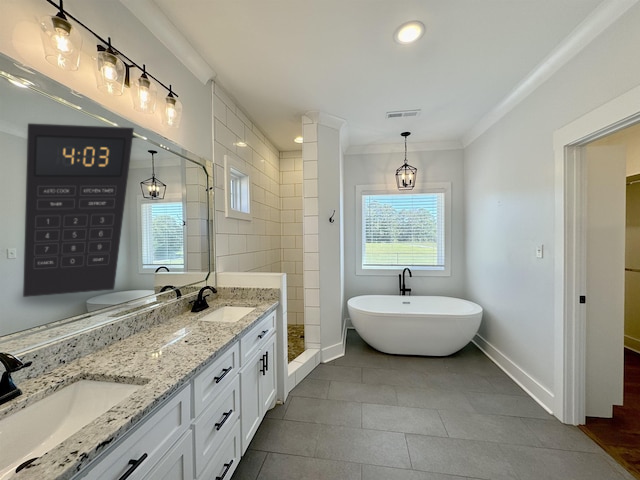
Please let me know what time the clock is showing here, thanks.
4:03
